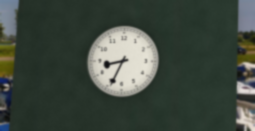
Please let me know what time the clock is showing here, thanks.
8:34
